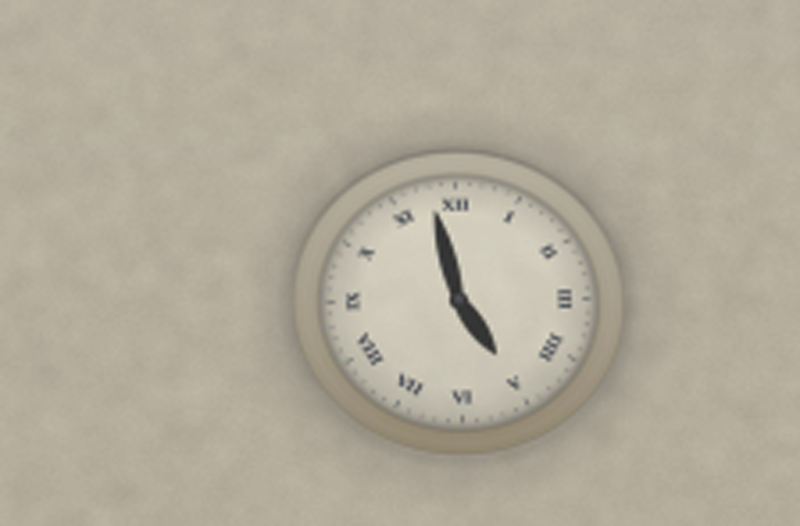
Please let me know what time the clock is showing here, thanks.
4:58
